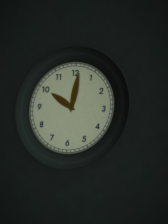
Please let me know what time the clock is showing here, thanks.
10:01
